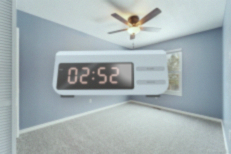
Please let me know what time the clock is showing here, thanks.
2:52
